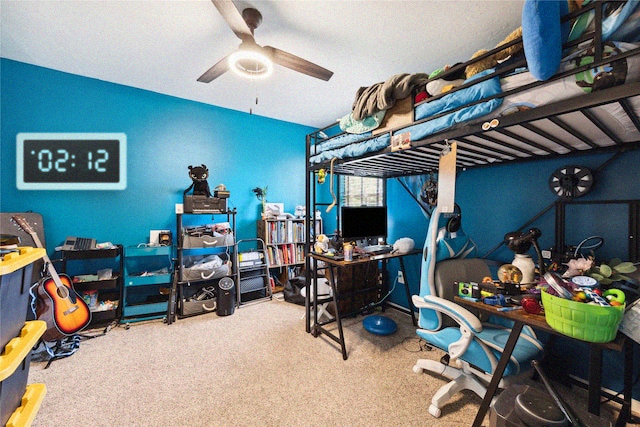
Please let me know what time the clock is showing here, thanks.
2:12
